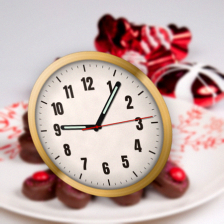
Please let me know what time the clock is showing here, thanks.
9:06:14
